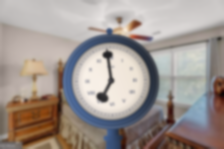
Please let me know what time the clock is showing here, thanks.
6:59
